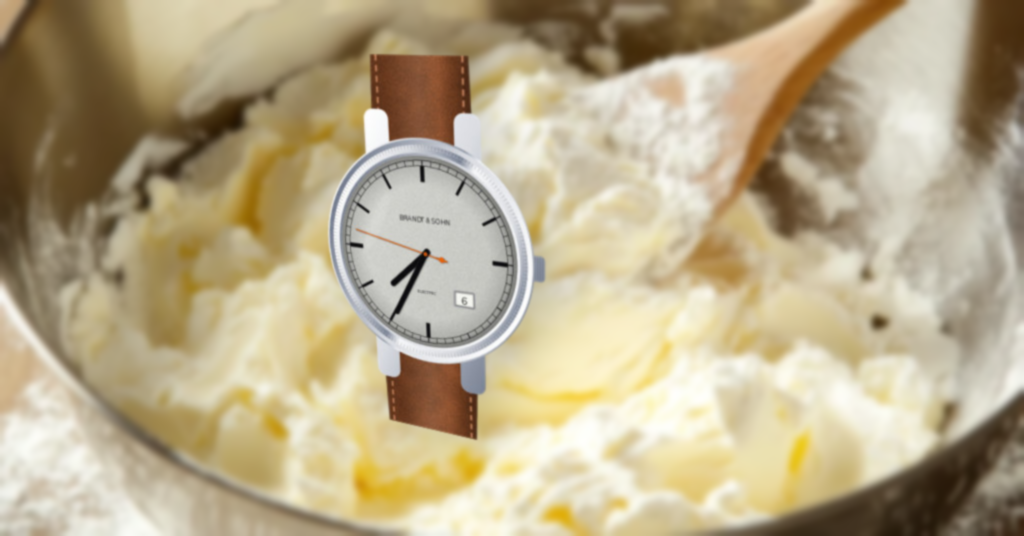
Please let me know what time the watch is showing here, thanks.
7:34:47
